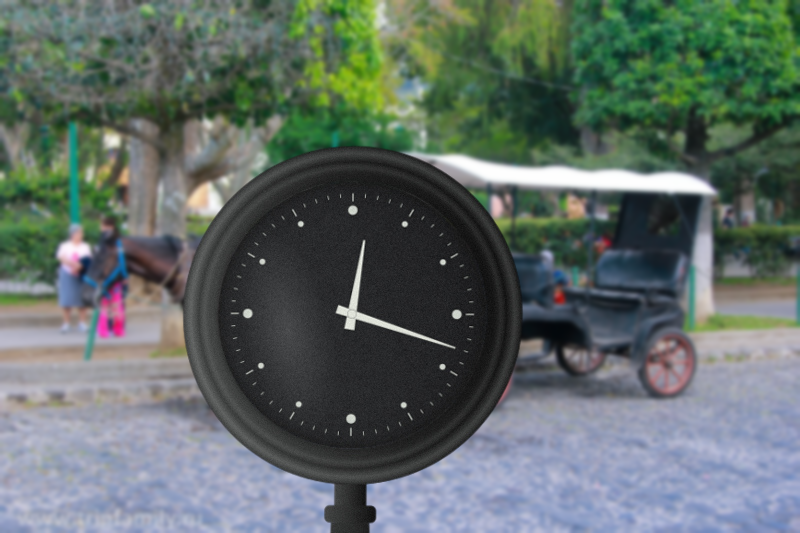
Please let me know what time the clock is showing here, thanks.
12:18
